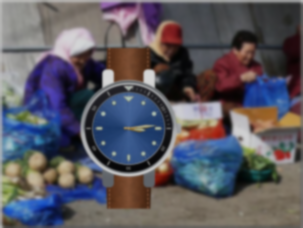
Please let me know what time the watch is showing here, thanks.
3:14
